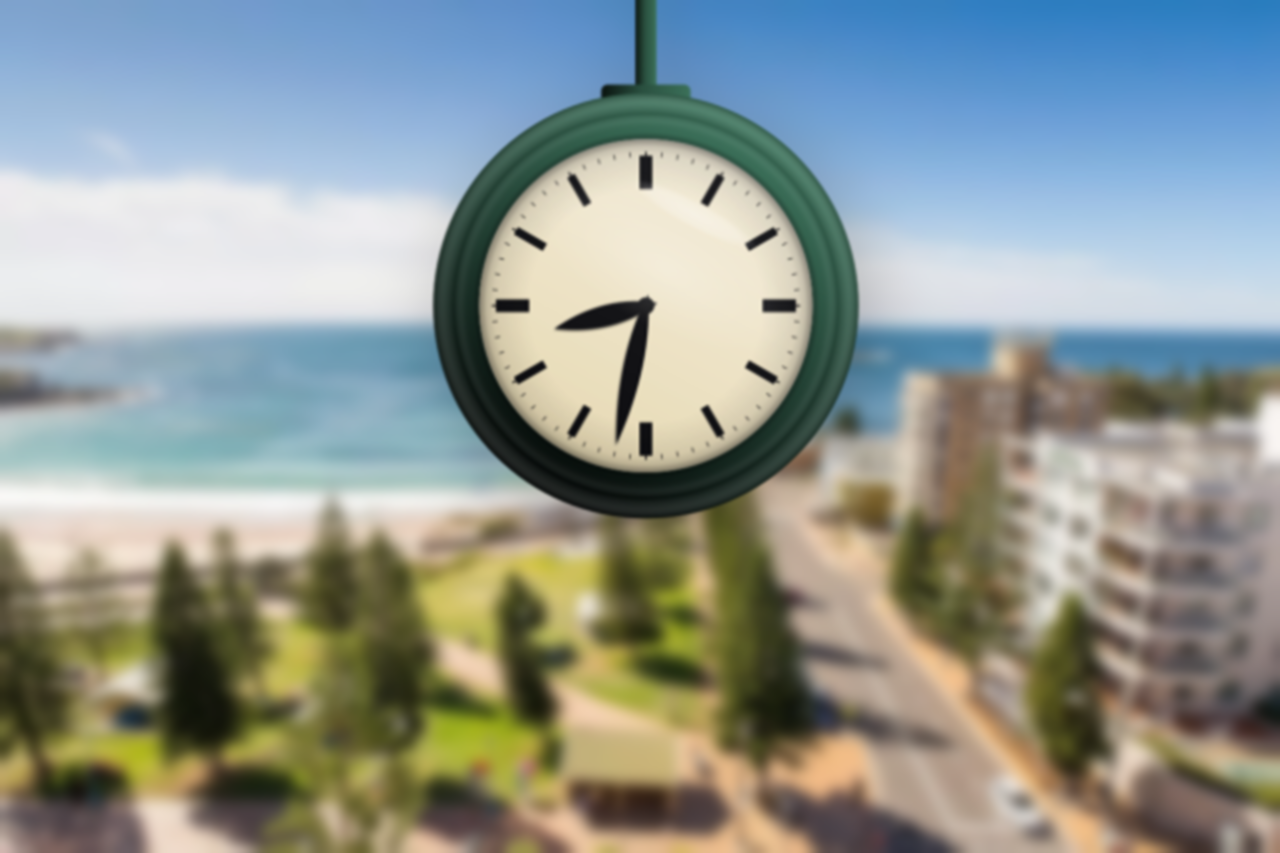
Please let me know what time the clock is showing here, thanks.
8:32
